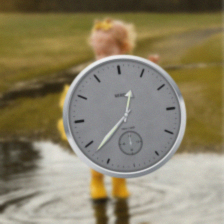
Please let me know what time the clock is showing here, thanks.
12:38
